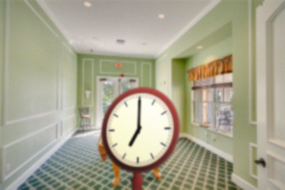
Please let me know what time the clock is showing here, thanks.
7:00
